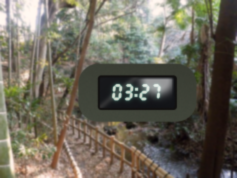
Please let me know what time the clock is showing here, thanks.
3:27
